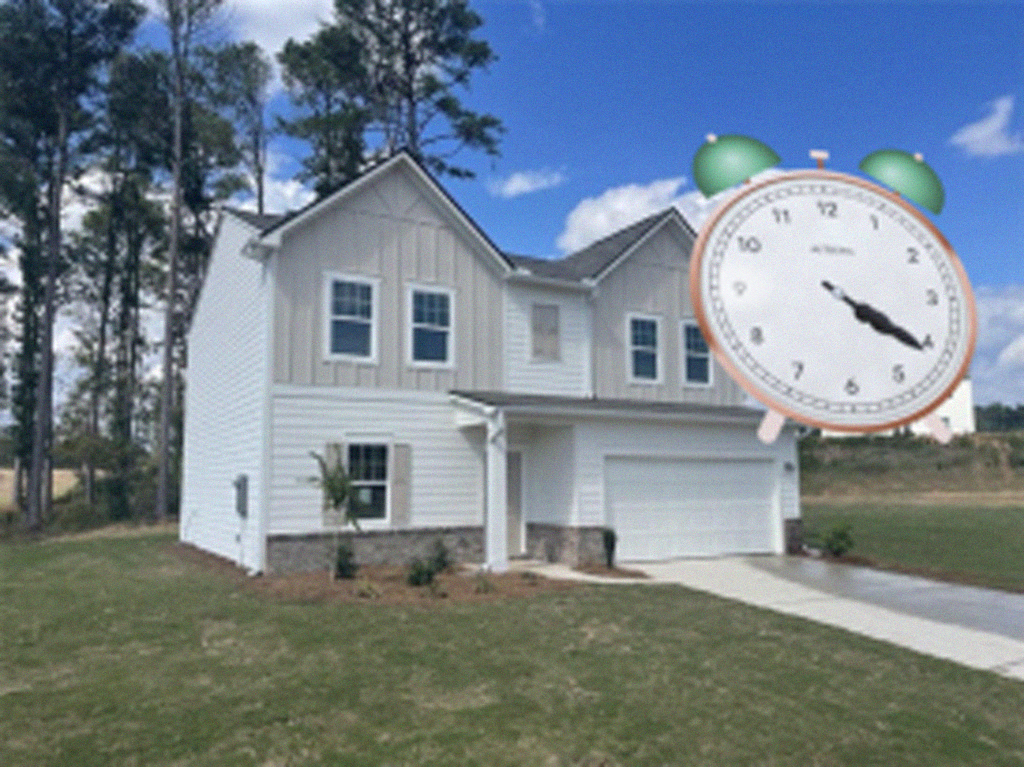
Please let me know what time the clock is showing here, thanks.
4:21
